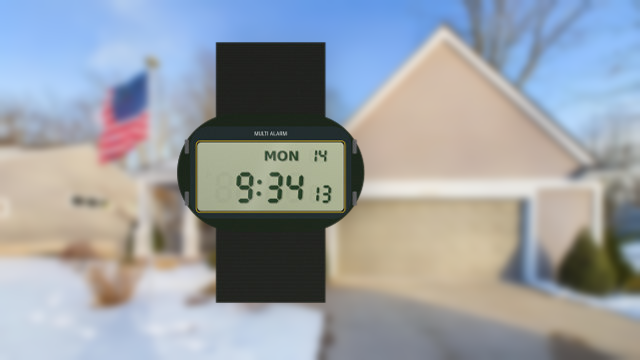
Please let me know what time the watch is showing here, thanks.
9:34:13
